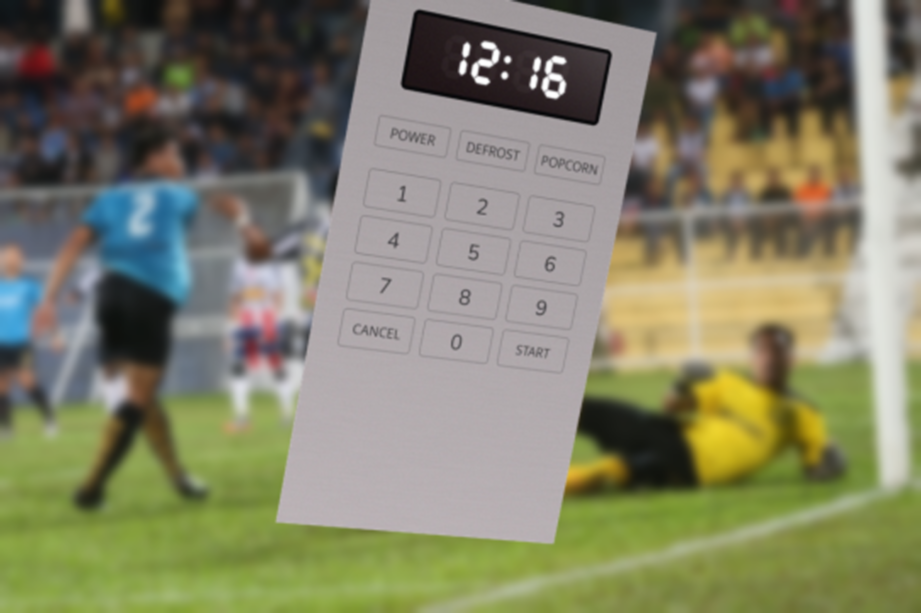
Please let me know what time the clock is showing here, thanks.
12:16
